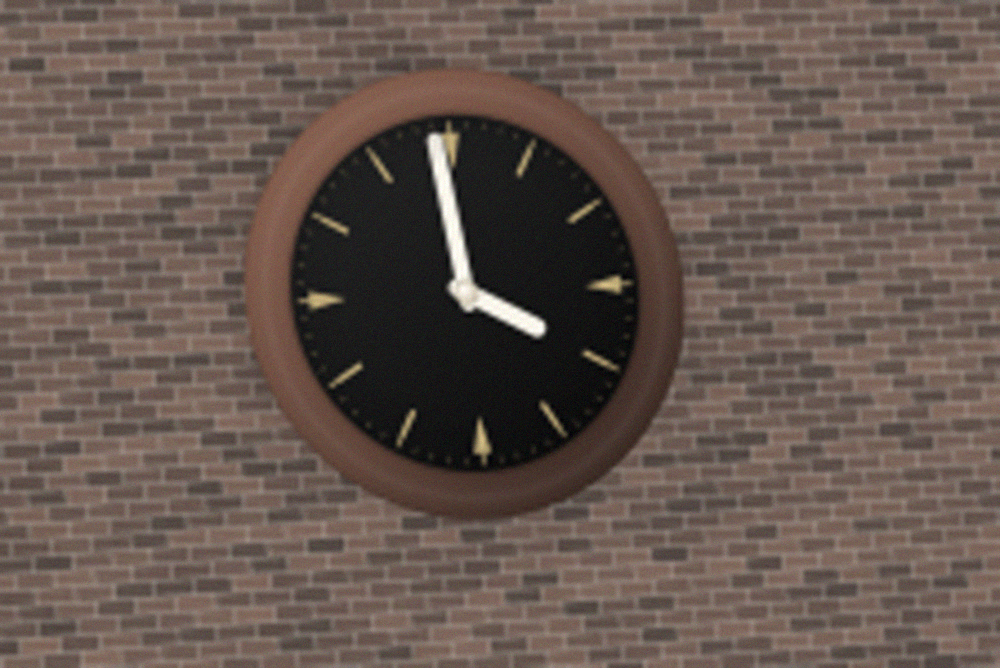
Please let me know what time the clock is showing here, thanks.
3:59
